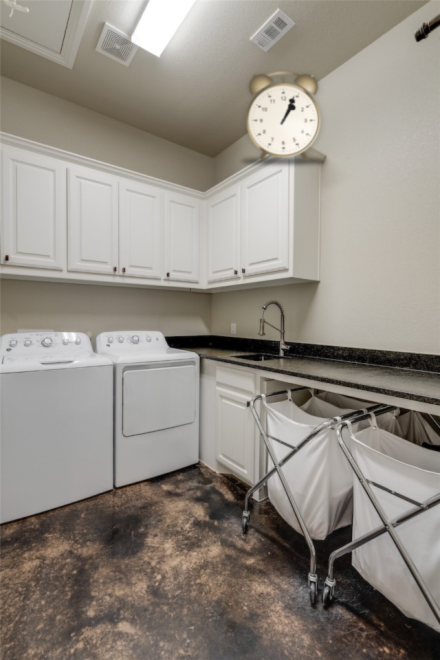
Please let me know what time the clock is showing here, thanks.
1:04
